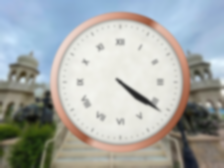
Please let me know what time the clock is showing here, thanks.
4:21
